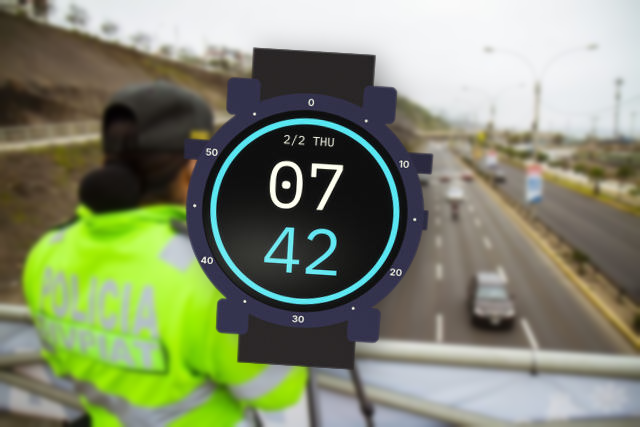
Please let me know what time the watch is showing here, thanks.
7:42
